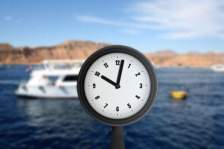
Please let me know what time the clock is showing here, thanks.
10:02
